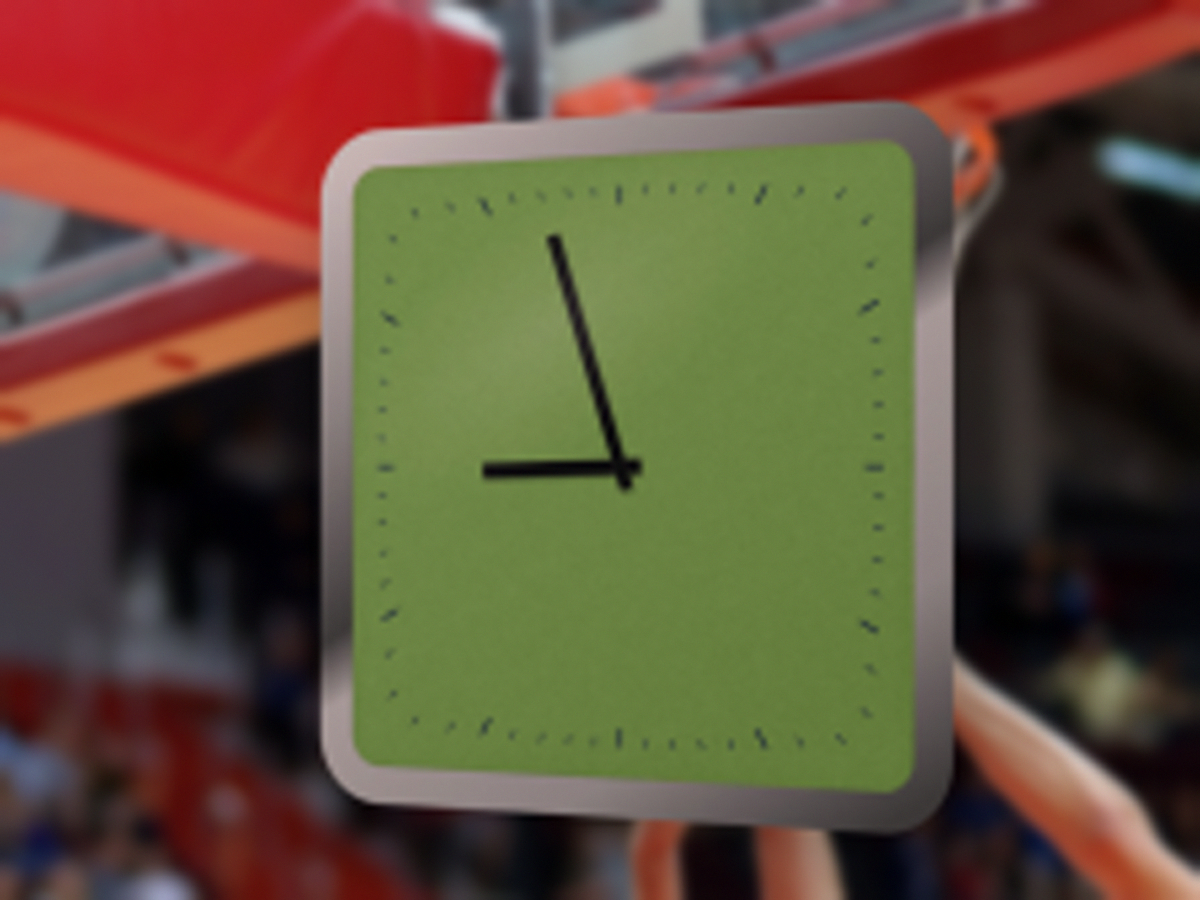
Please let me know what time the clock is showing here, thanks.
8:57
